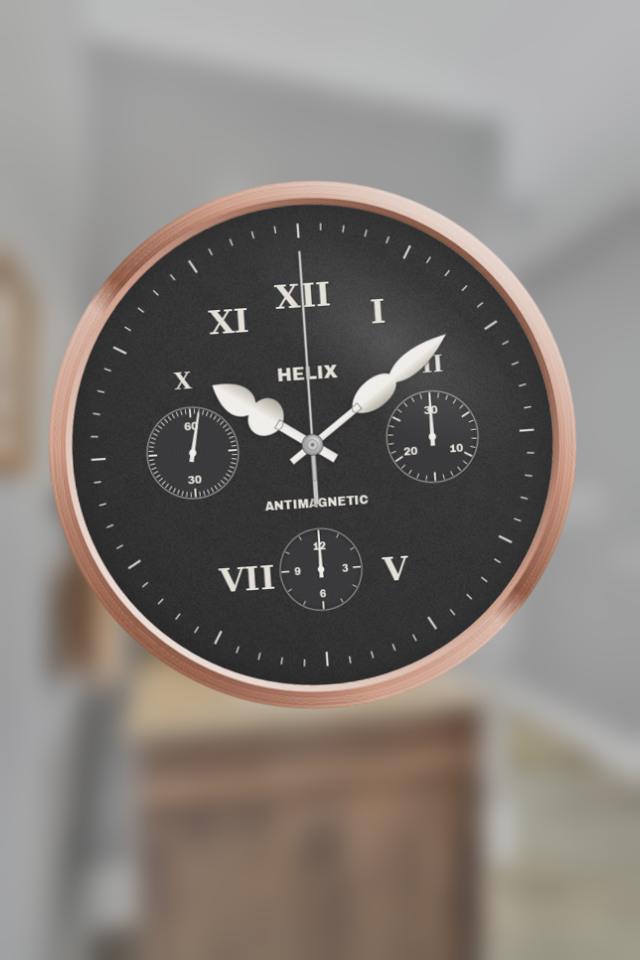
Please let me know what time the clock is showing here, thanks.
10:09:02
